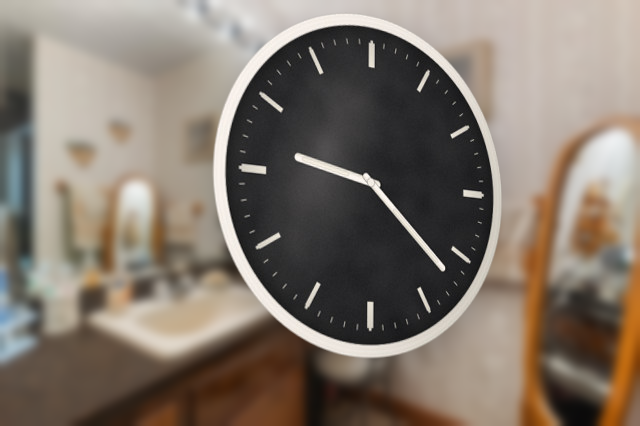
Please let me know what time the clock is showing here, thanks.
9:22
